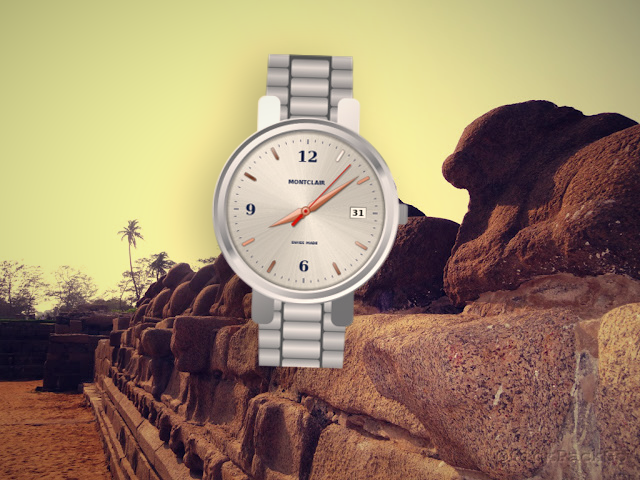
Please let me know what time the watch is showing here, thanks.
8:09:07
